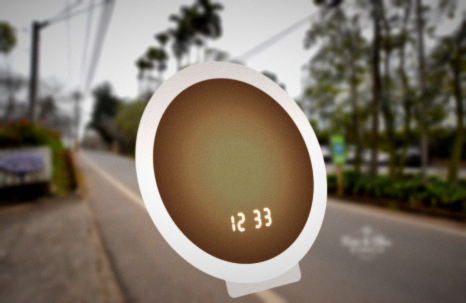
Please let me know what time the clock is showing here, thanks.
12:33
